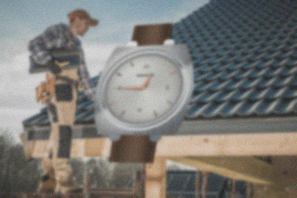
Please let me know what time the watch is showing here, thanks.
12:45
